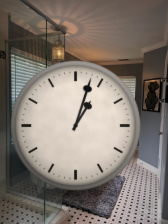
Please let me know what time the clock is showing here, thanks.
1:03
